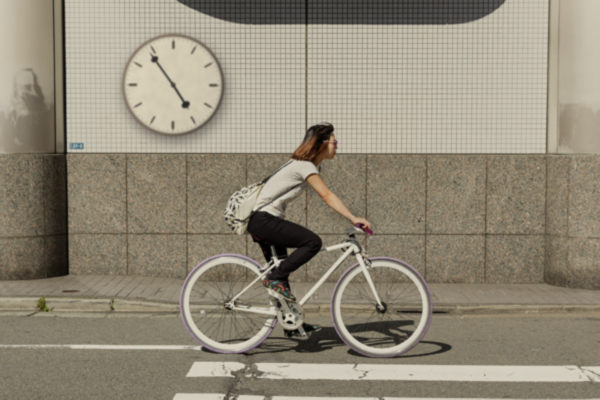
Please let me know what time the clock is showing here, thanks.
4:54
